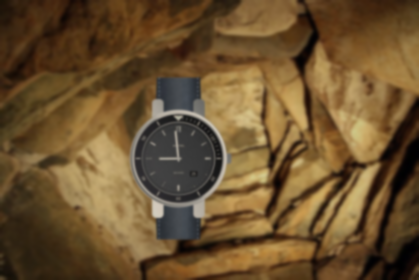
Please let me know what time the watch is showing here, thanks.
8:59
